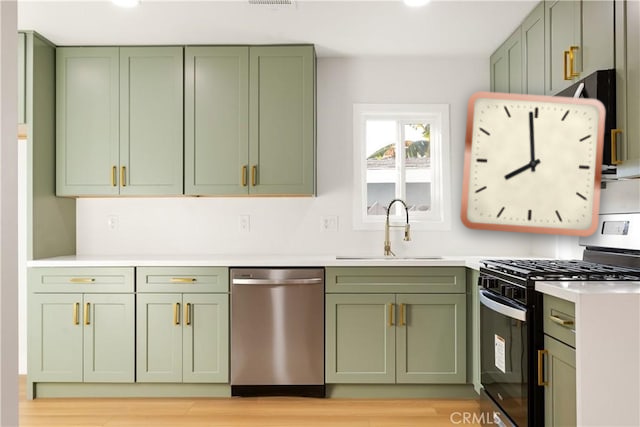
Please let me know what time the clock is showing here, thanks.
7:59
